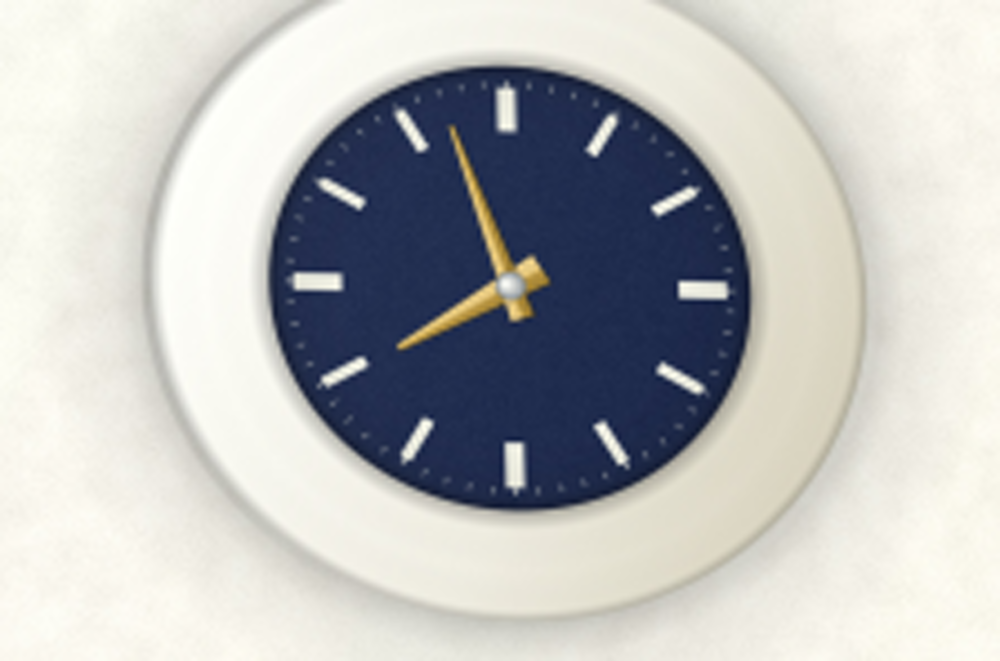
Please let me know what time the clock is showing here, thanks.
7:57
